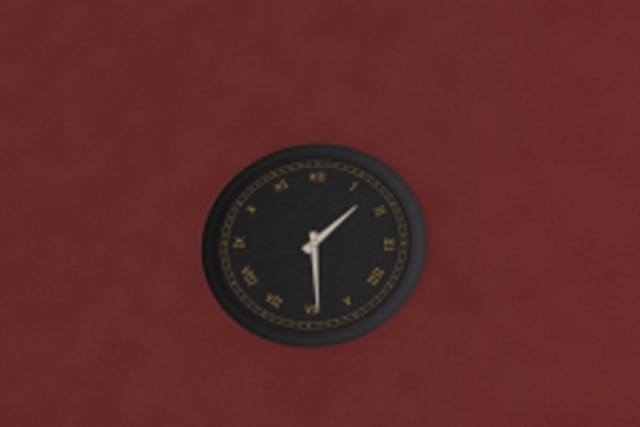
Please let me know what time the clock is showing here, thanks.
1:29
